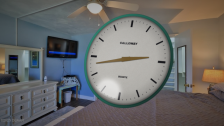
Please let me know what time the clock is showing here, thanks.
2:43
